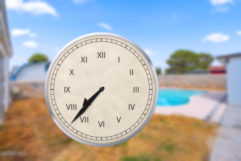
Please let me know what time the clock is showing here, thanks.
7:37
